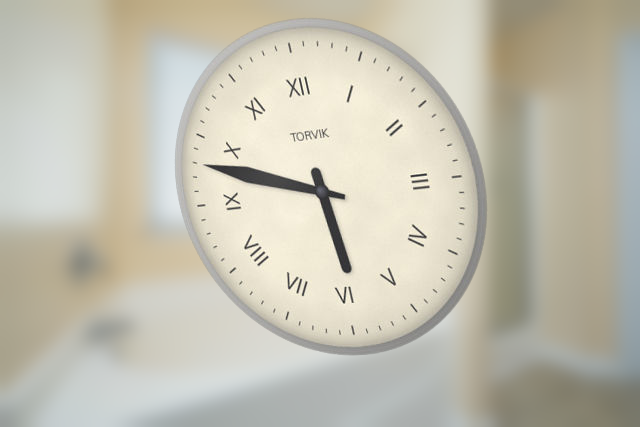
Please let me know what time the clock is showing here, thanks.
5:48
